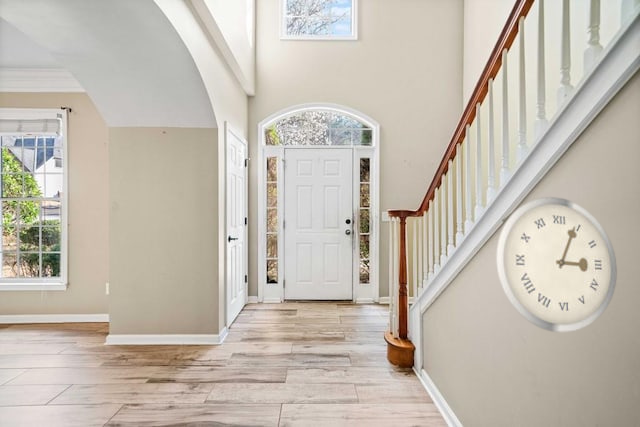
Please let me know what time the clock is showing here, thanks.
3:04
